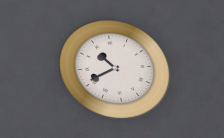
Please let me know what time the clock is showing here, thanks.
10:41
